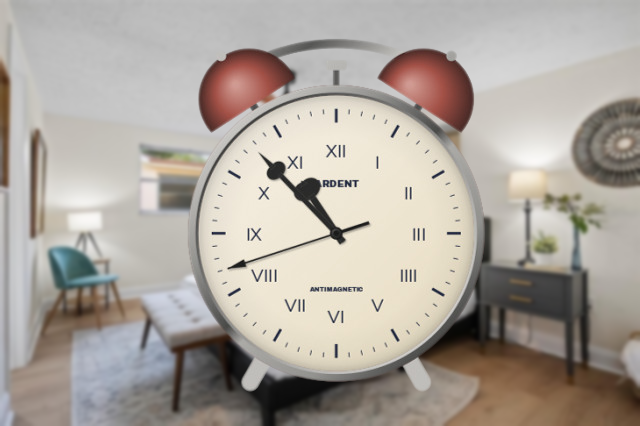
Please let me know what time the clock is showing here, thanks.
10:52:42
